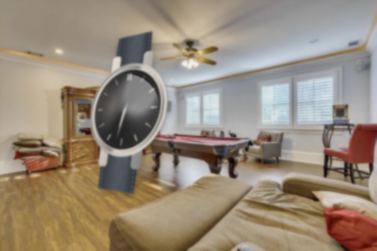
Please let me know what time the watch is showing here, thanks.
6:32
